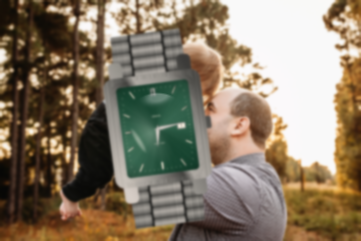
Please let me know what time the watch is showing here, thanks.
6:14
